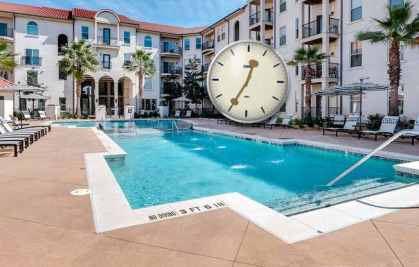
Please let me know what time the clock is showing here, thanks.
12:35
